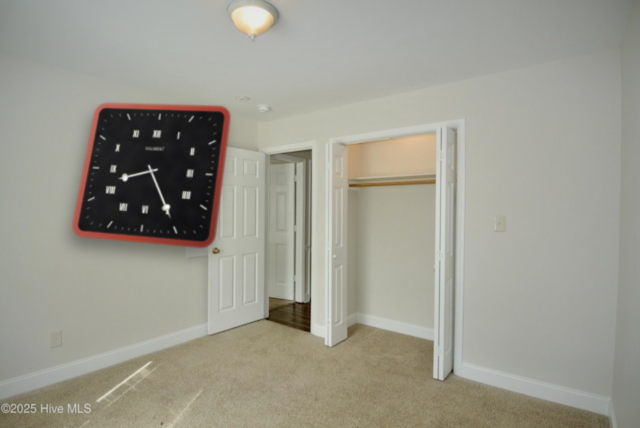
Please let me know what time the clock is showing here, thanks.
8:25
